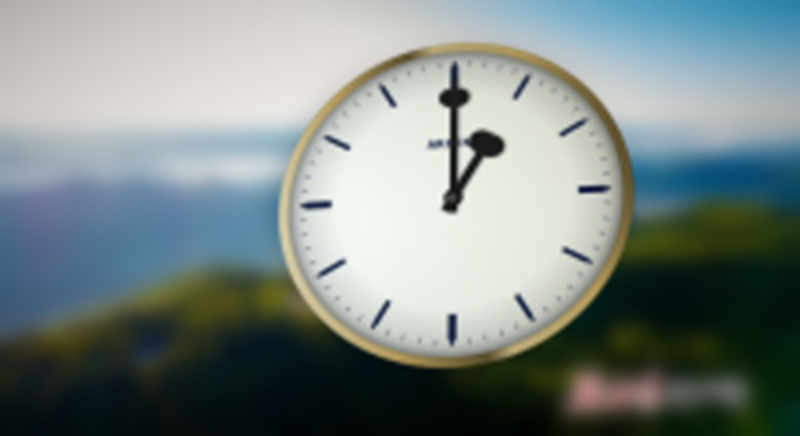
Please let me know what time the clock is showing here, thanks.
1:00
